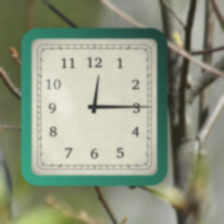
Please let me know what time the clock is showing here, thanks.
12:15
